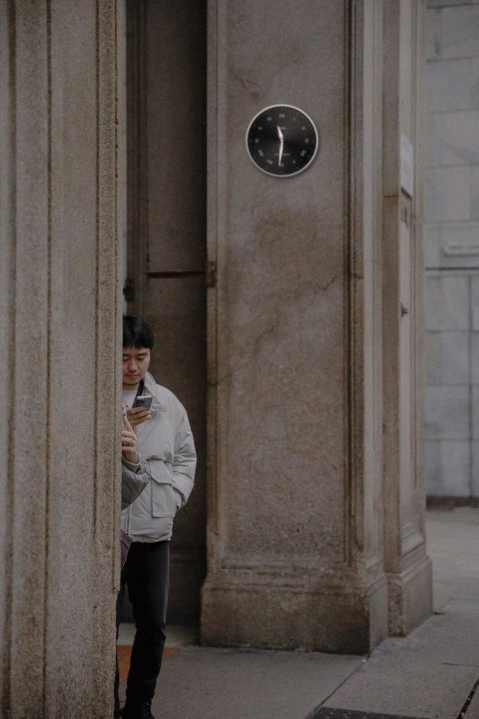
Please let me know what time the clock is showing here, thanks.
11:31
